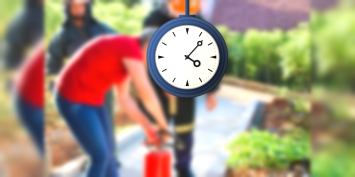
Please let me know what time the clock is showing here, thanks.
4:07
